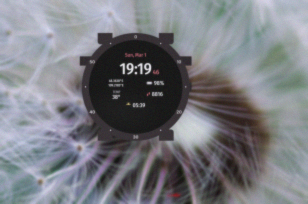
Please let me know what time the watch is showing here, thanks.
19:19
